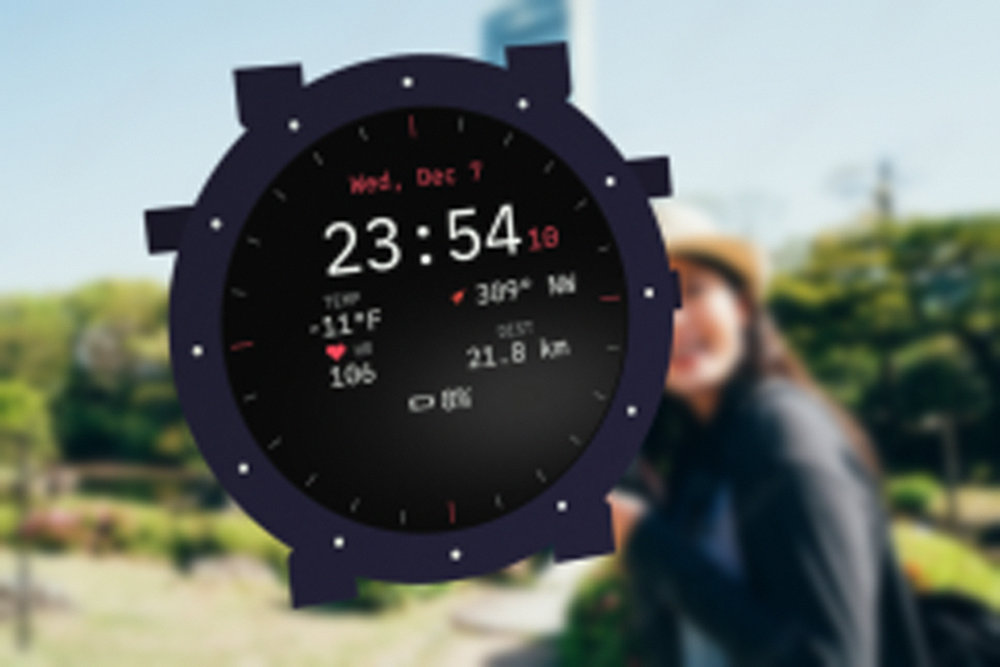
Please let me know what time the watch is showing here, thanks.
23:54
